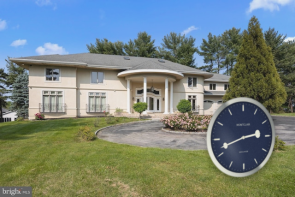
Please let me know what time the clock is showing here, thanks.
2:42
